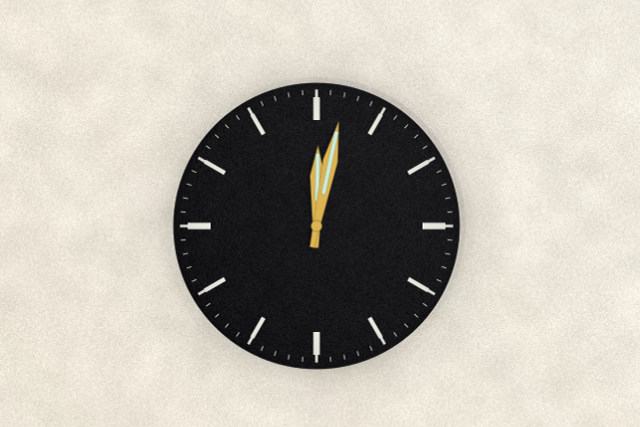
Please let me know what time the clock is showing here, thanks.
12:02
